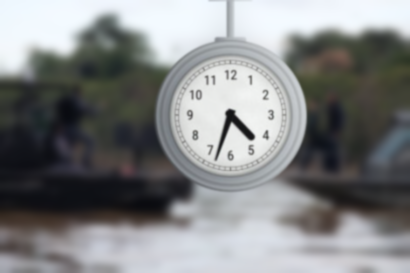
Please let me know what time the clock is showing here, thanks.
4:33
